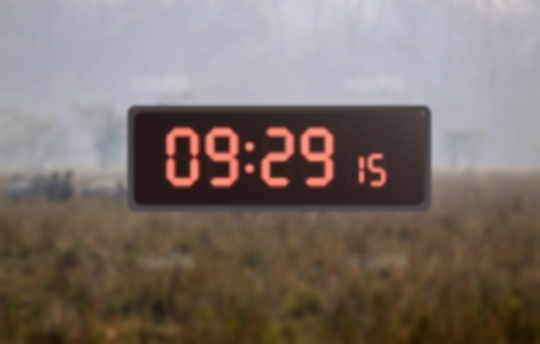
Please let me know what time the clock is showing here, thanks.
9:29:15
